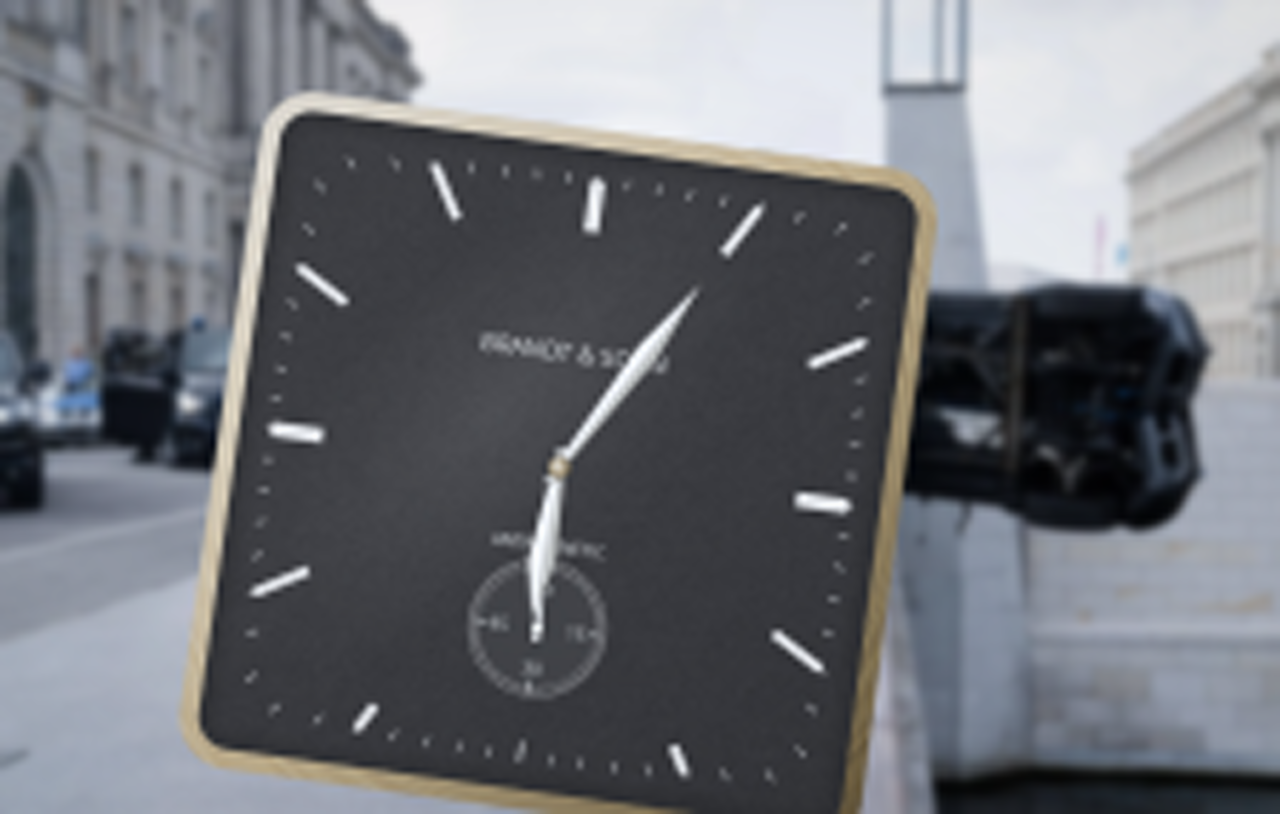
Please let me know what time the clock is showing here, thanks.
6:05
